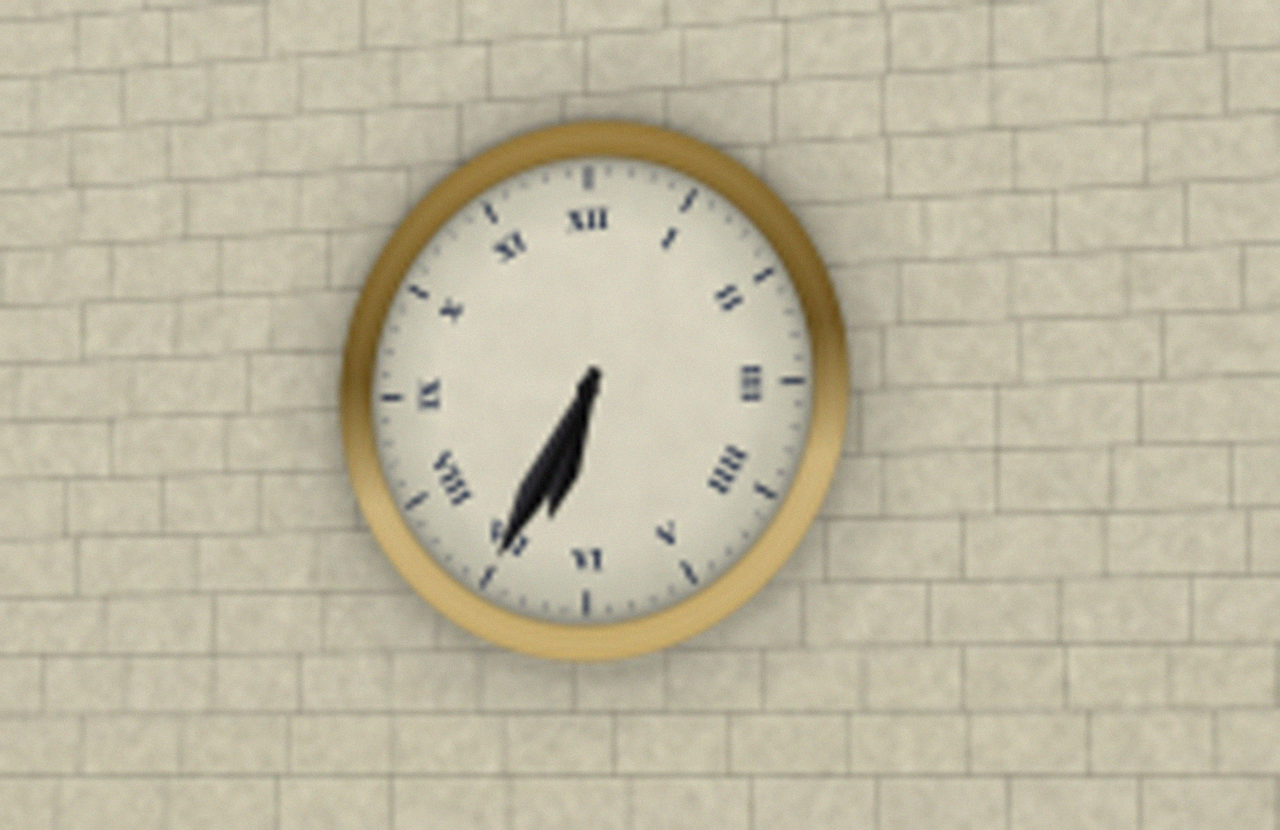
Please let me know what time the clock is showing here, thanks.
6:35
